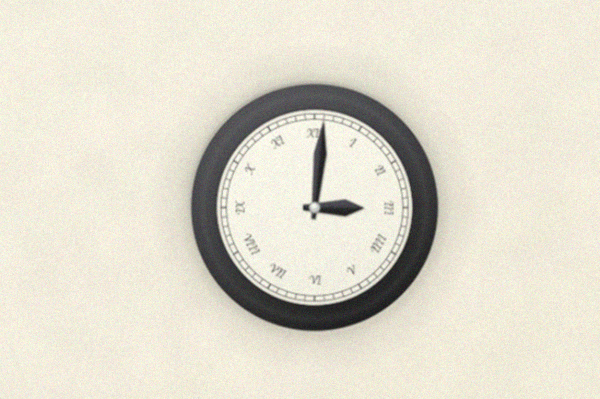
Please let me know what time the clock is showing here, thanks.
3:01
